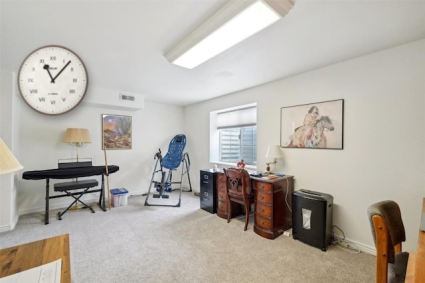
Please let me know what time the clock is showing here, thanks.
11:07
